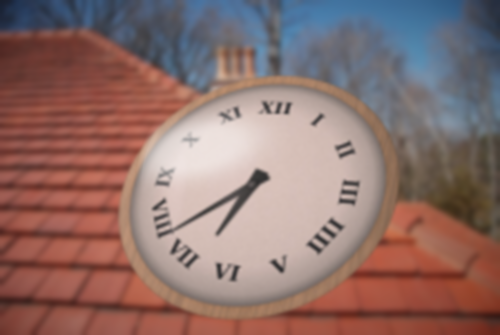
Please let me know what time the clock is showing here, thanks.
6:38
